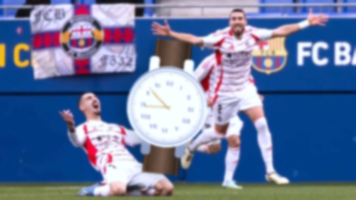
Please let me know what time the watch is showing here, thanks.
8:52
